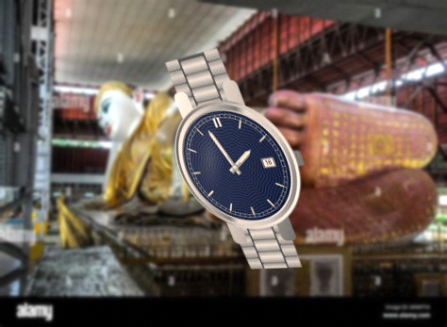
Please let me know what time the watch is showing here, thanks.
1:57
